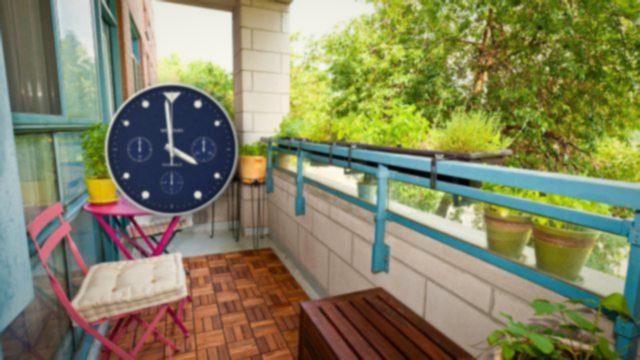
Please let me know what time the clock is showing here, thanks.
3:59
